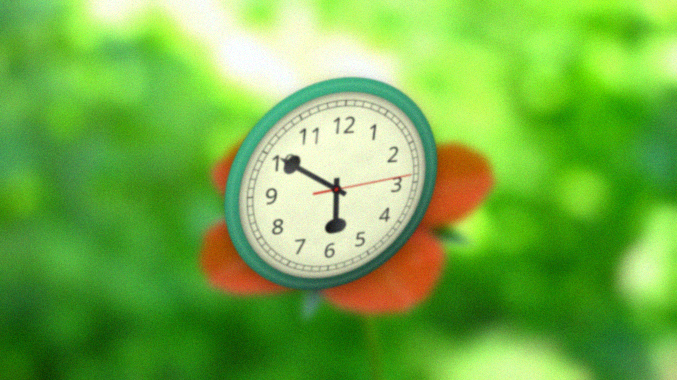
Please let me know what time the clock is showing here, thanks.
5:50:14
